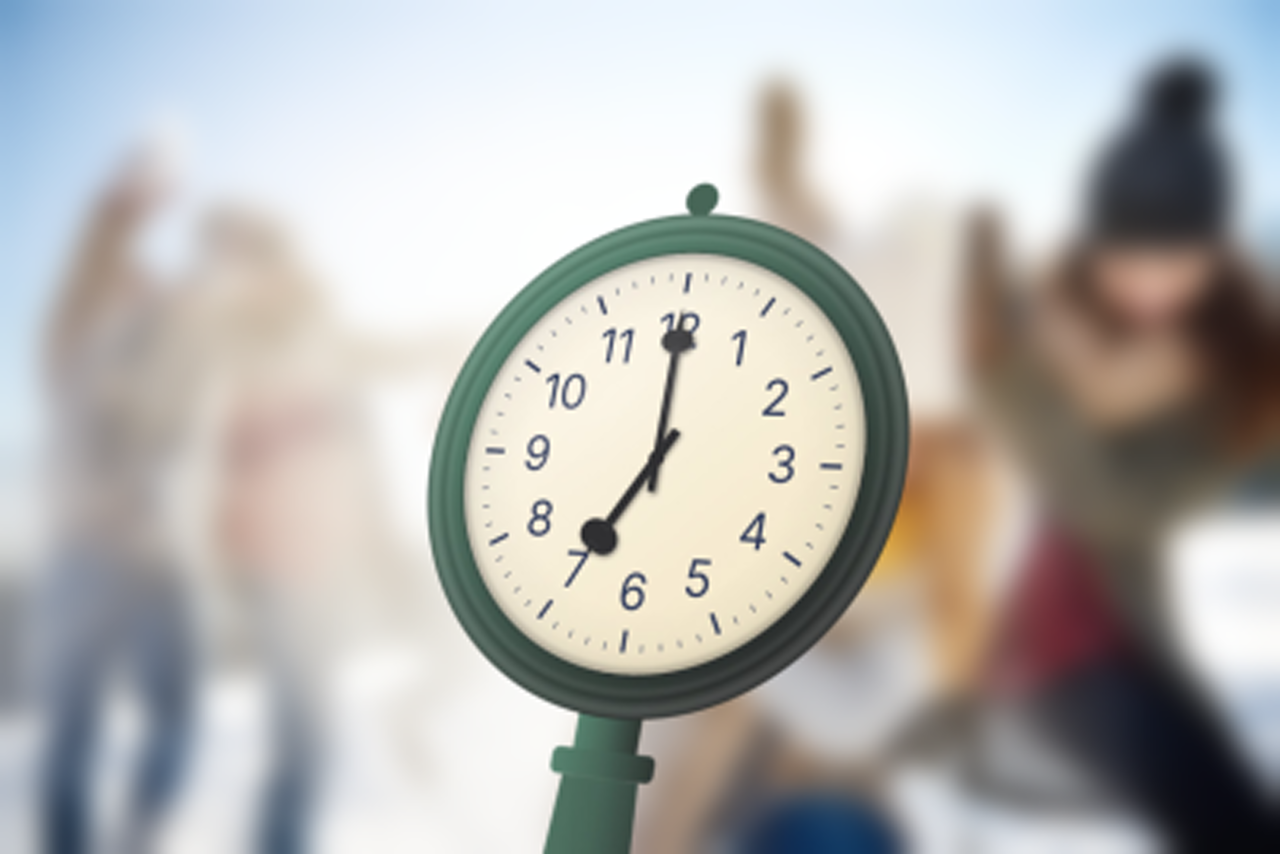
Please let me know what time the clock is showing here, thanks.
7:00
